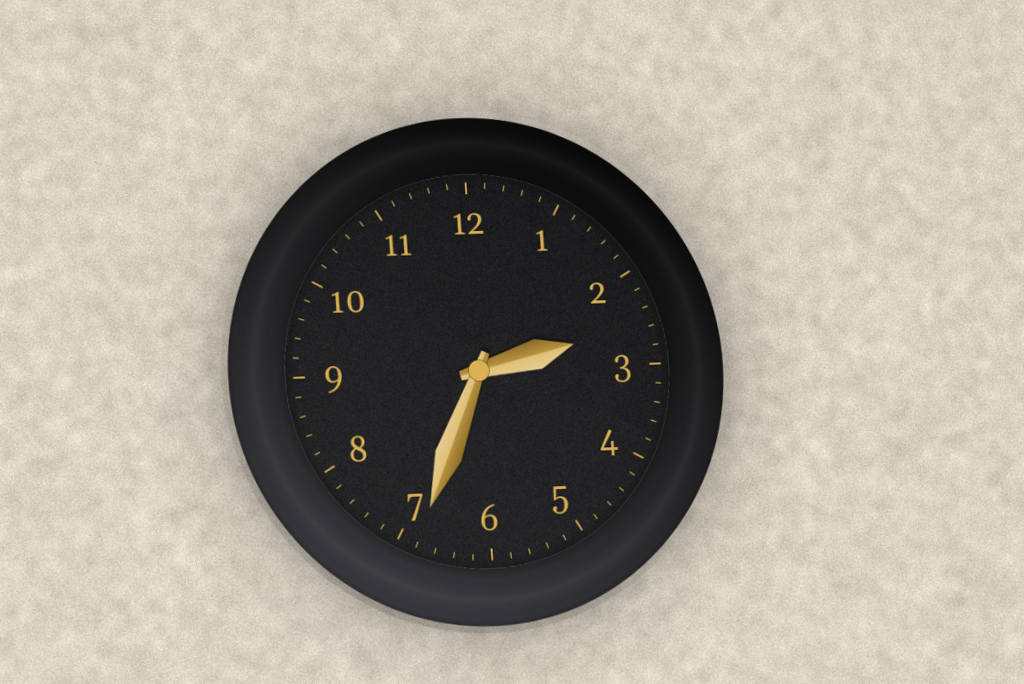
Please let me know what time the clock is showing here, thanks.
2:34
